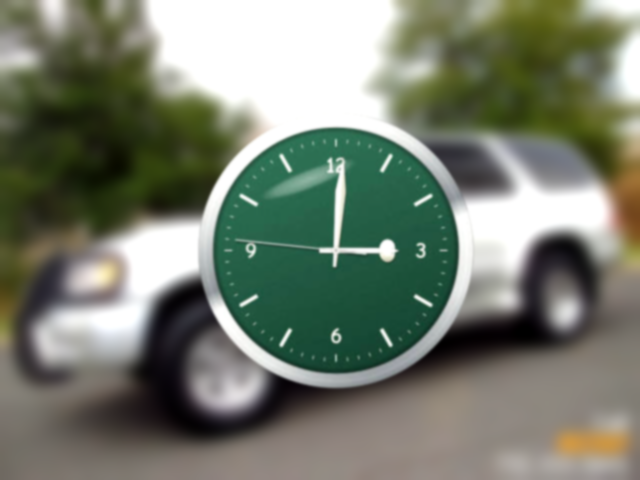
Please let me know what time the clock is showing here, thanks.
3:00:46
